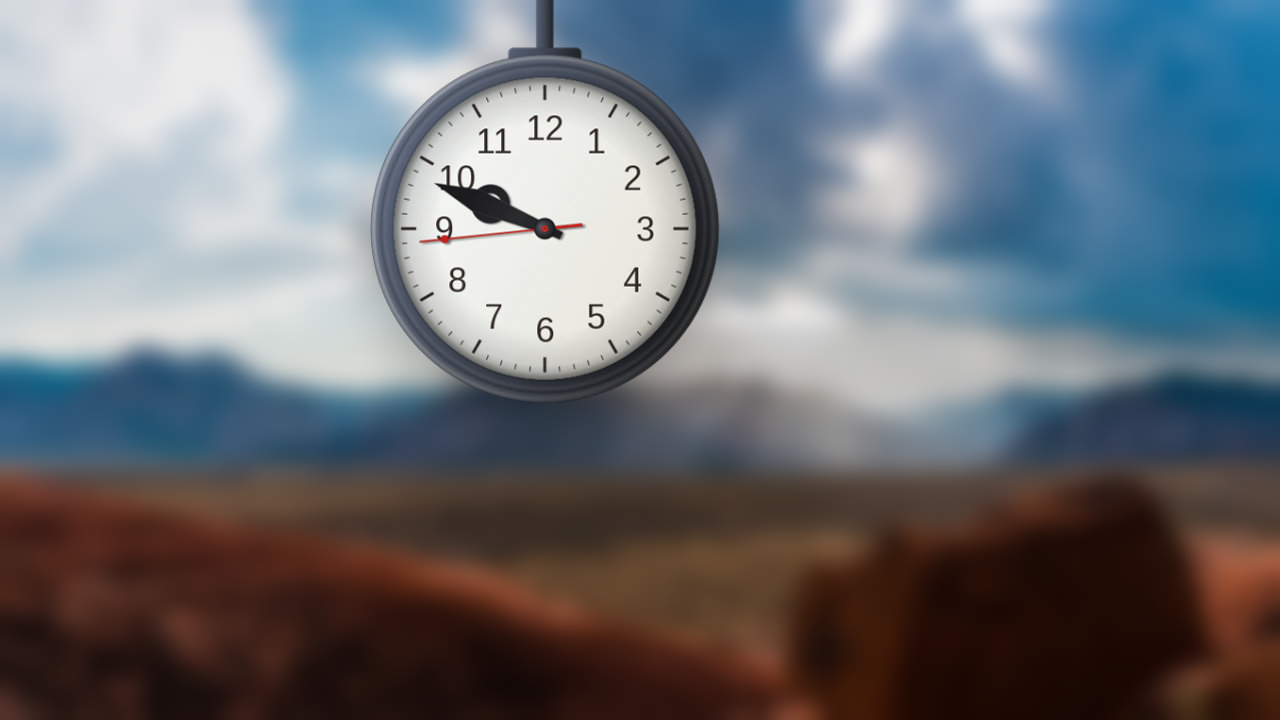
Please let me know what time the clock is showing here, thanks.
9:48:44
